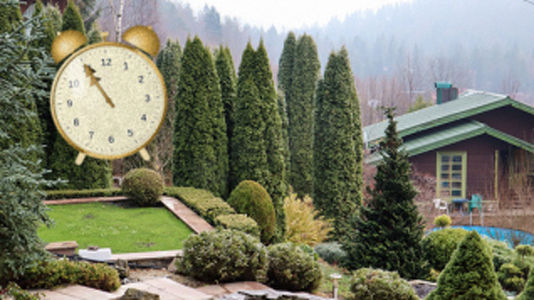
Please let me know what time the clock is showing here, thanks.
10:55
